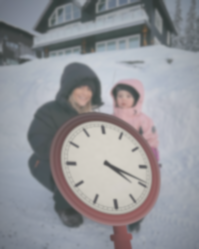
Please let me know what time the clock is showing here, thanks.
4:19
